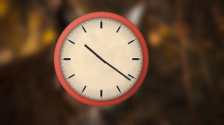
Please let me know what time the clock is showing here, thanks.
10:21
